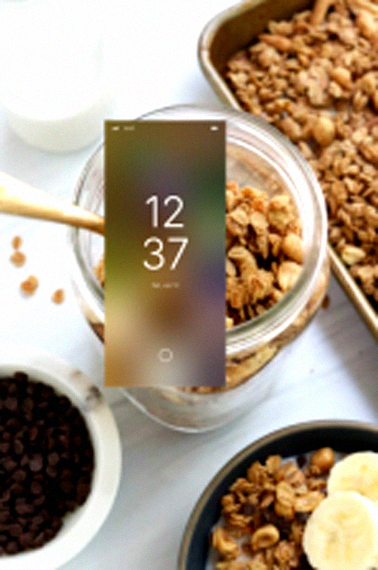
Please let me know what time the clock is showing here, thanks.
12:37
